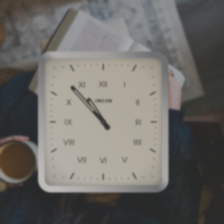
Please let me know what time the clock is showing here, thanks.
10:53
